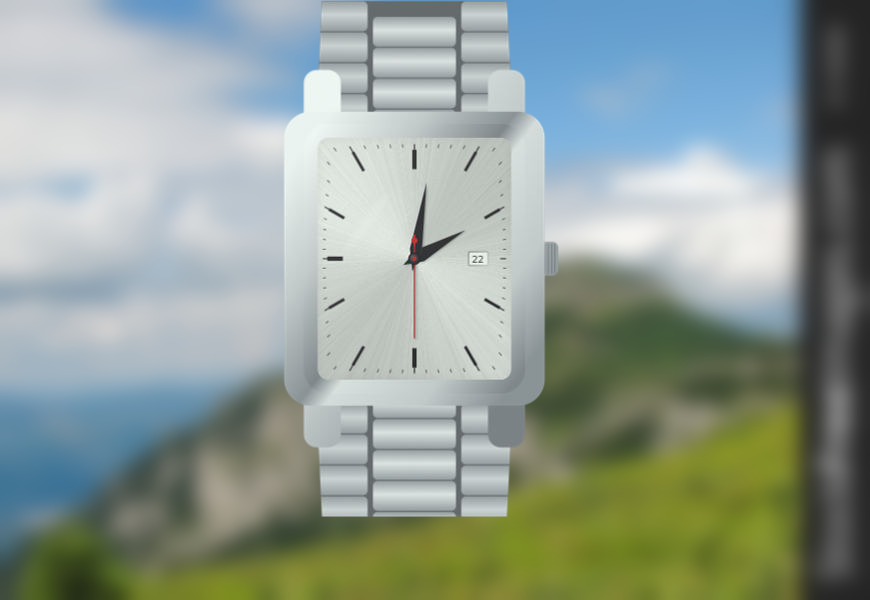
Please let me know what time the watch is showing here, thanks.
2:01:30
